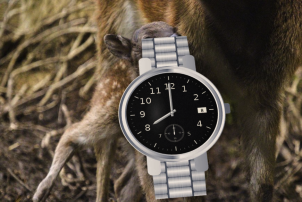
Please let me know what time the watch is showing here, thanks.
8:00
